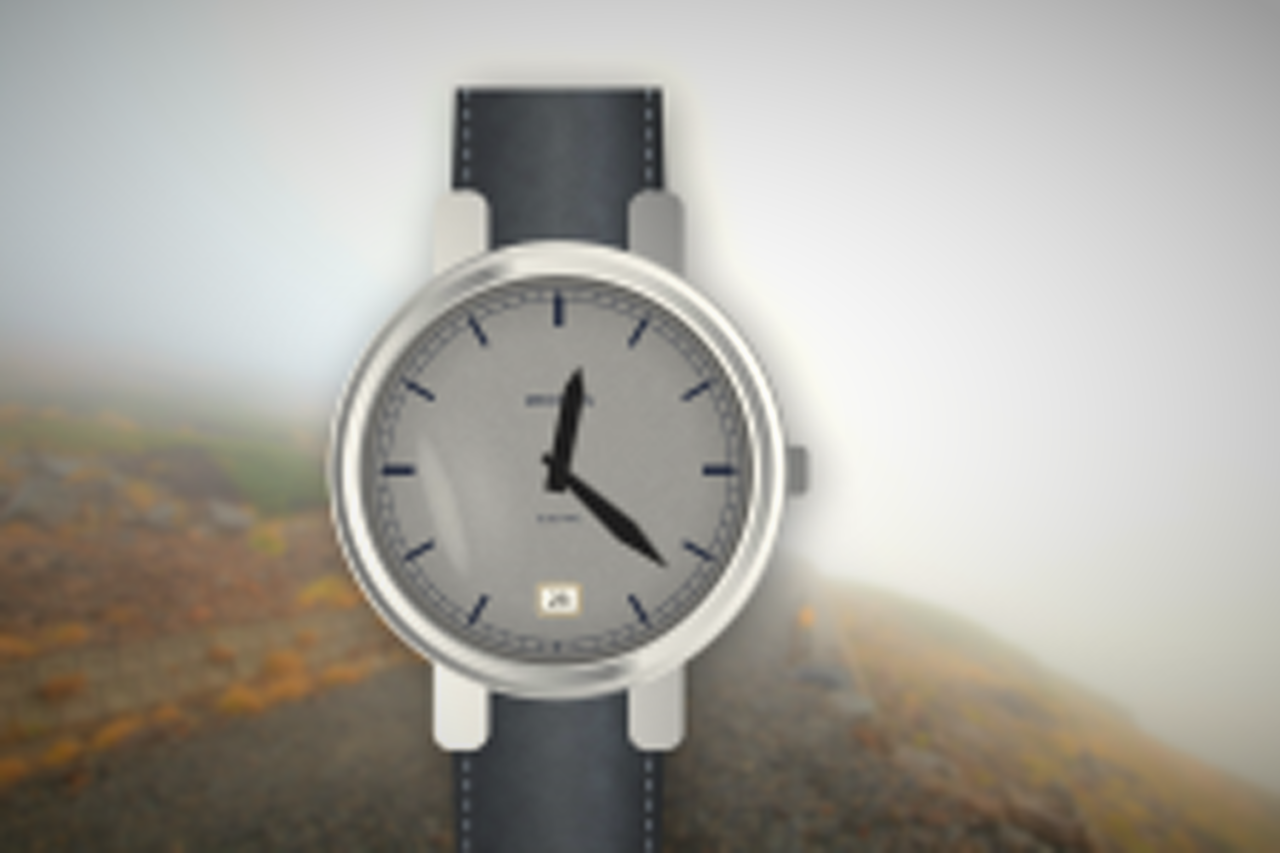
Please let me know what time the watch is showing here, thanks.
12:22
